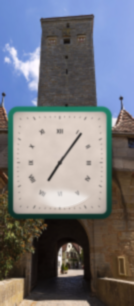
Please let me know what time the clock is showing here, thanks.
7:06
